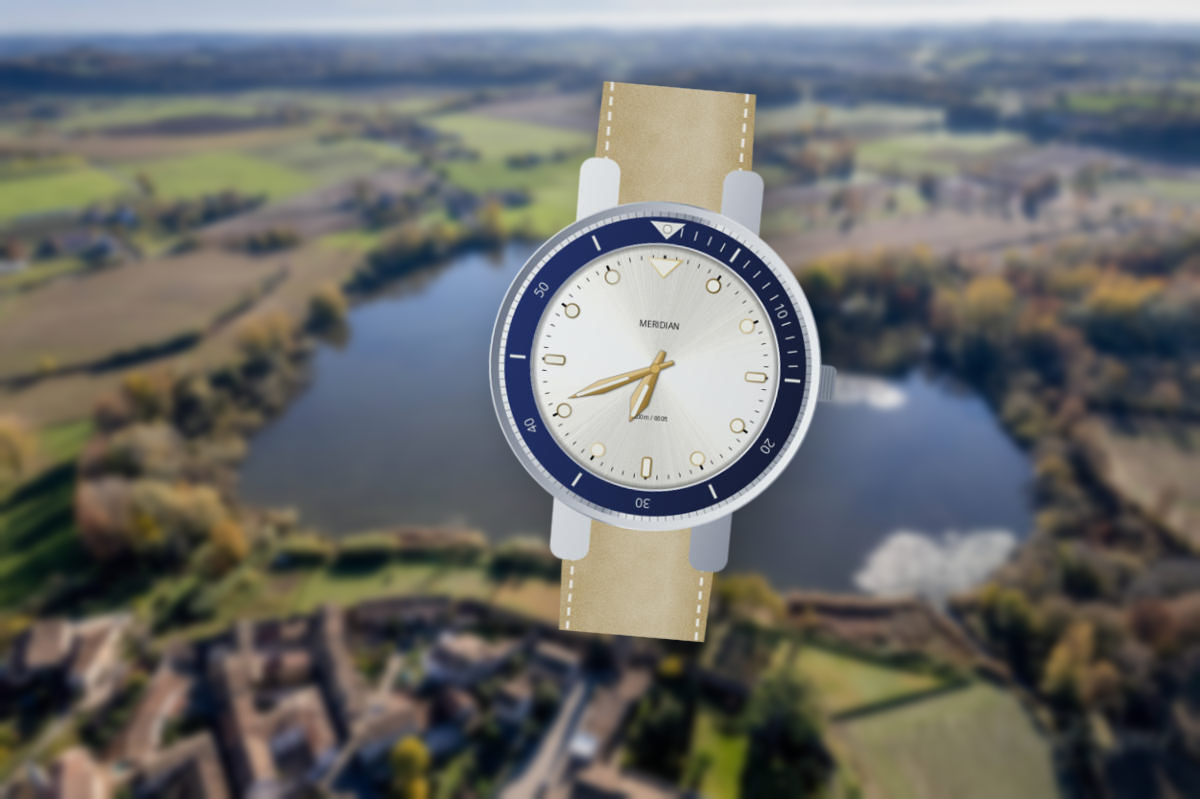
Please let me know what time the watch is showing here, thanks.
6:41
